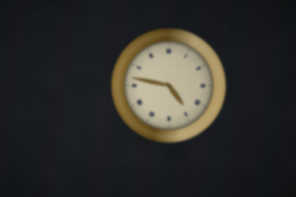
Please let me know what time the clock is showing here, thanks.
4:47
